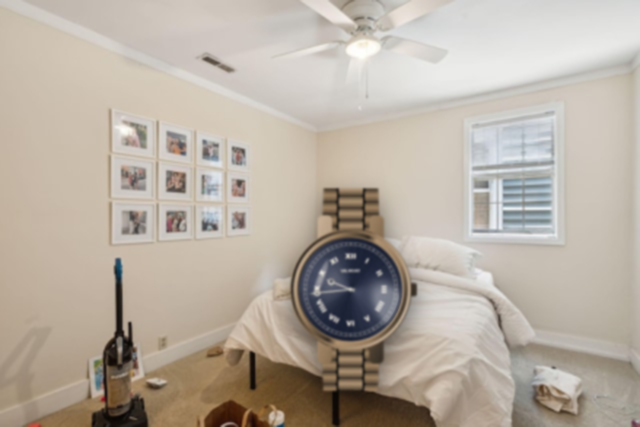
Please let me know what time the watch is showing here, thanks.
9:44
